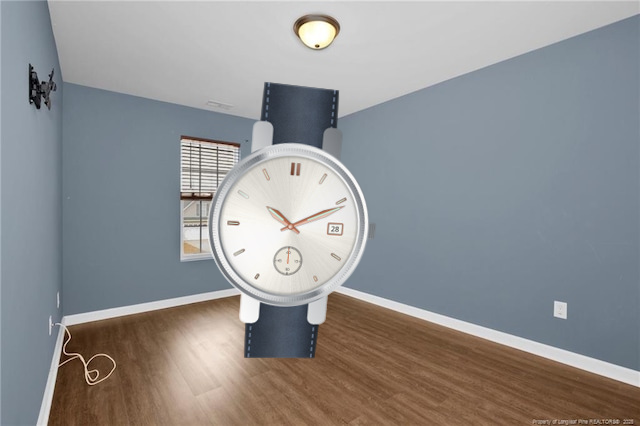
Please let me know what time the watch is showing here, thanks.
10:11
